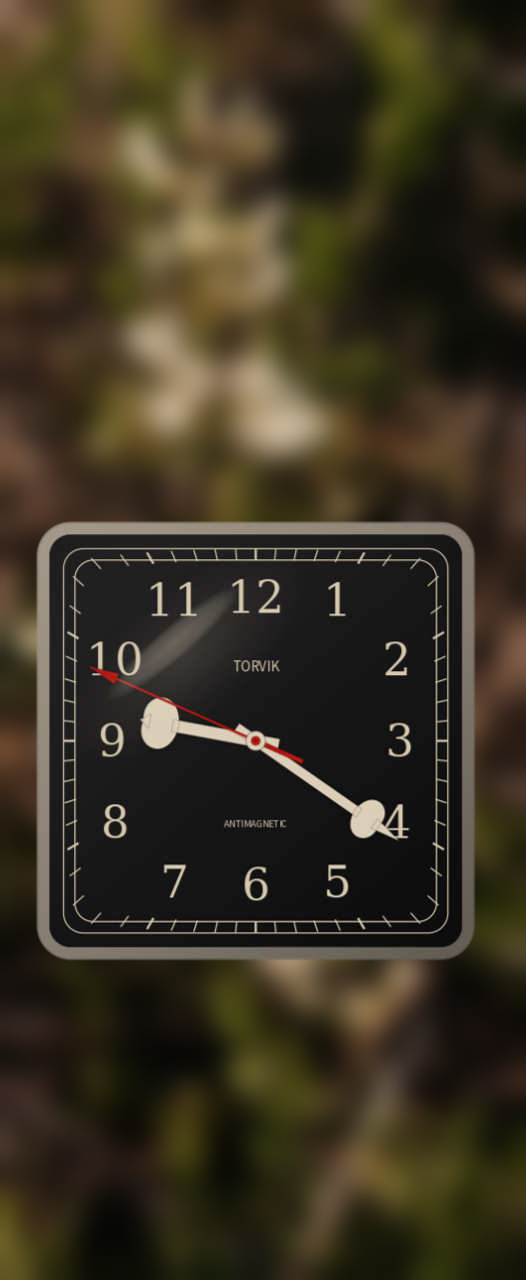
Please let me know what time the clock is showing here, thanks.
9:20:49
